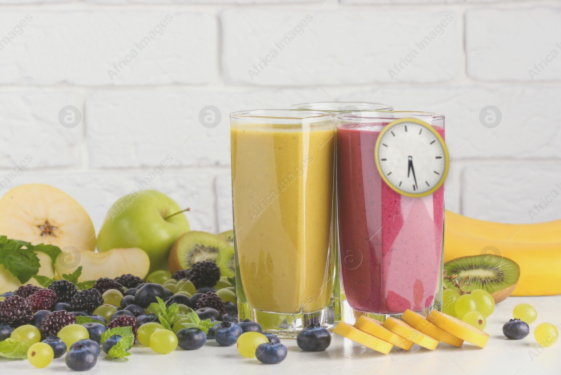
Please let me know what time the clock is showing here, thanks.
6:29
